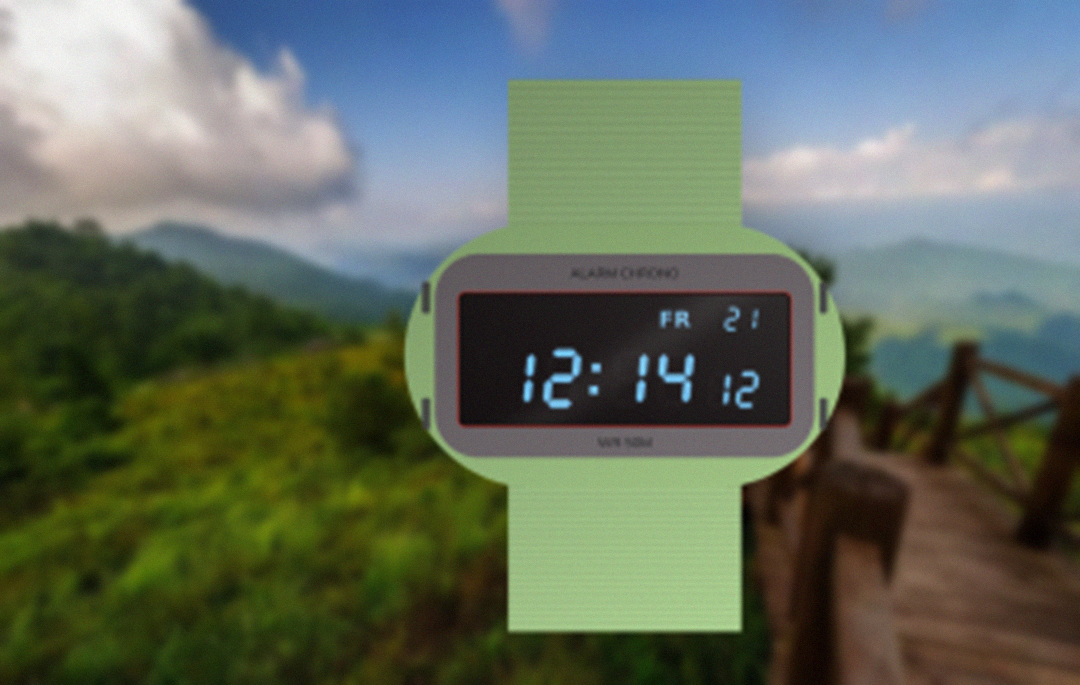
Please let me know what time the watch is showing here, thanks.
12:14:12
